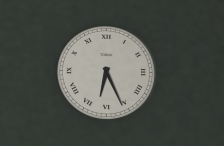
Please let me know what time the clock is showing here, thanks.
6:26
